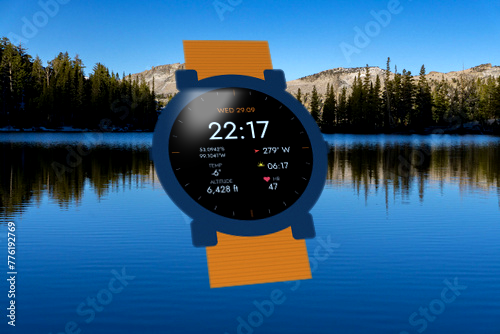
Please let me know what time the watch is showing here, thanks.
22:17
